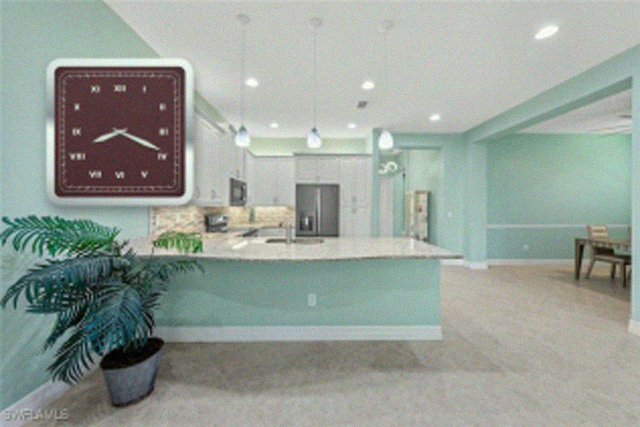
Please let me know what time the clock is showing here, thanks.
8:19
